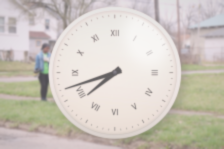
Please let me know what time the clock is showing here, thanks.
7:42
